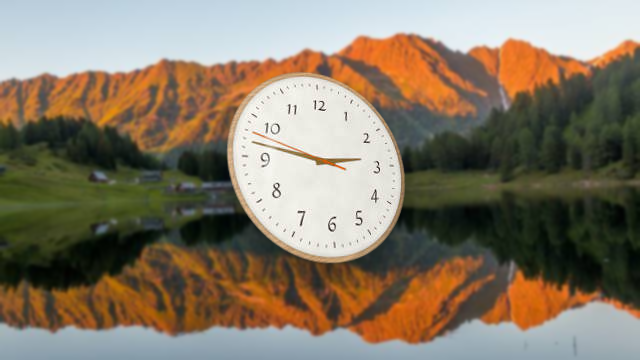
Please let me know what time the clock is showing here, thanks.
2:46:48
